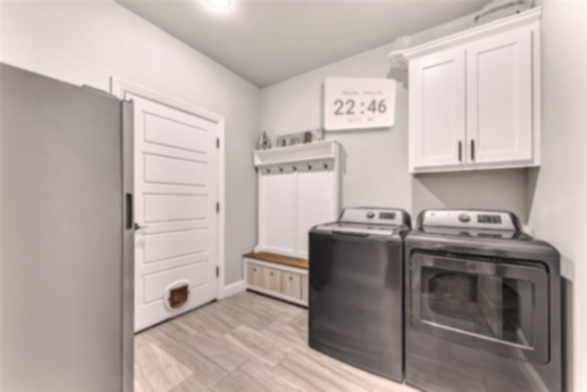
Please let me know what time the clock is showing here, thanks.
22:46
